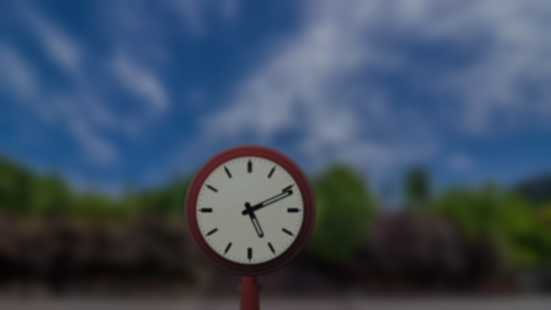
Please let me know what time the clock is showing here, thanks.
5:11
